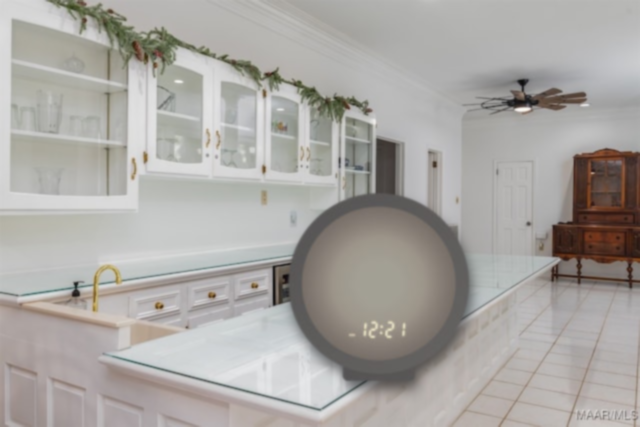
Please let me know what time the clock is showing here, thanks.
12:21
